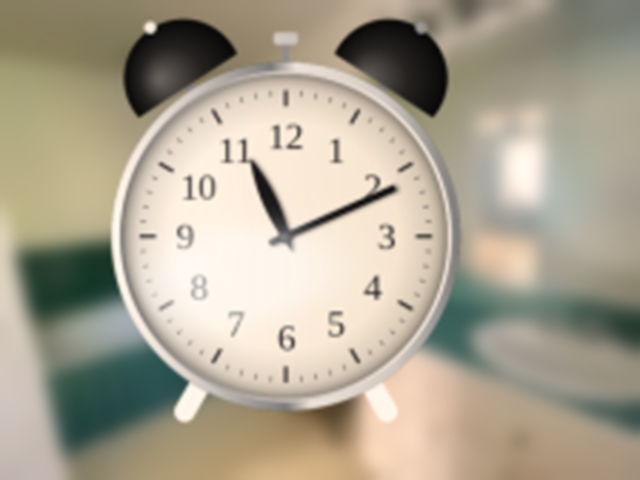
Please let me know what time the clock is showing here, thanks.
11:11
